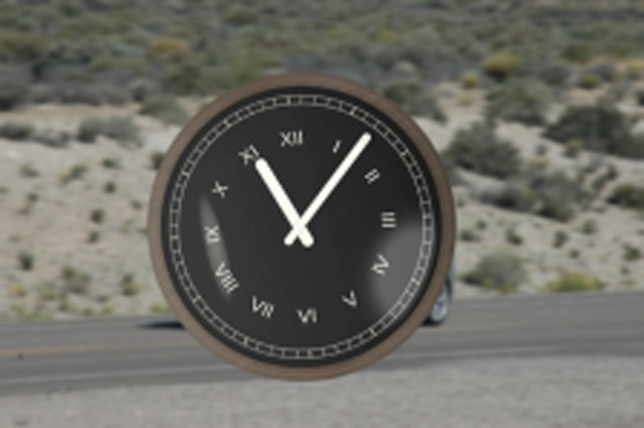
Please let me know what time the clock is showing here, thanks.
11:07
